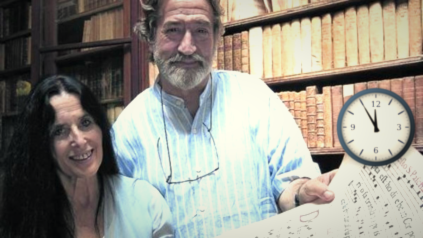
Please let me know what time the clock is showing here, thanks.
11:55
